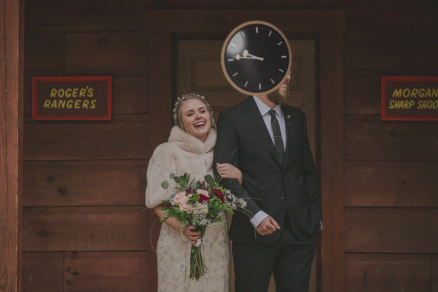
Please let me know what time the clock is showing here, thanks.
9:46
